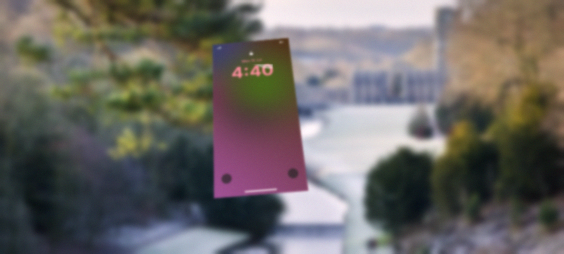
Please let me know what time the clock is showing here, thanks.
4:40
